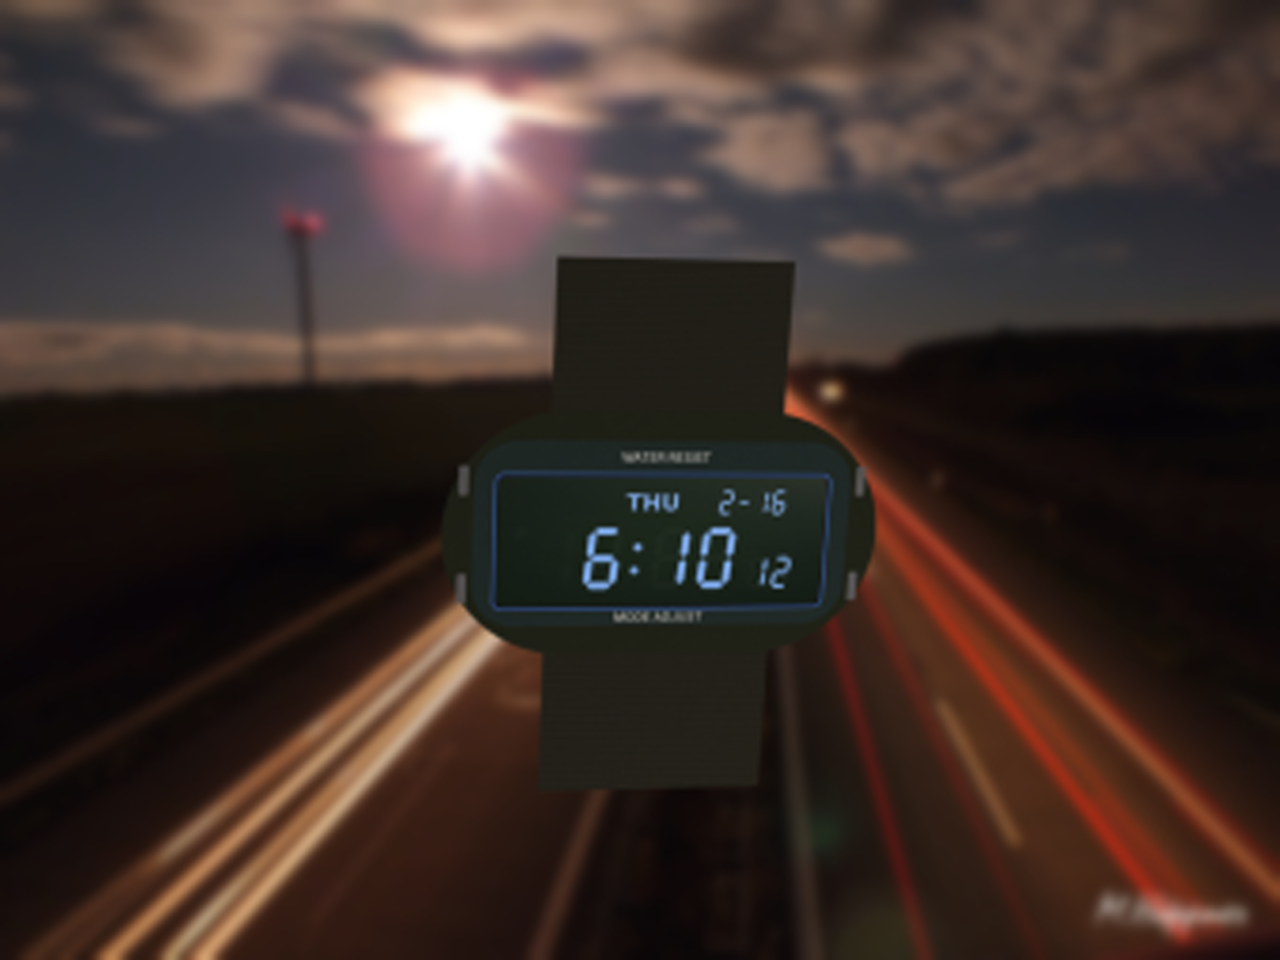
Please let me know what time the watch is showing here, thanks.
6:10:12
